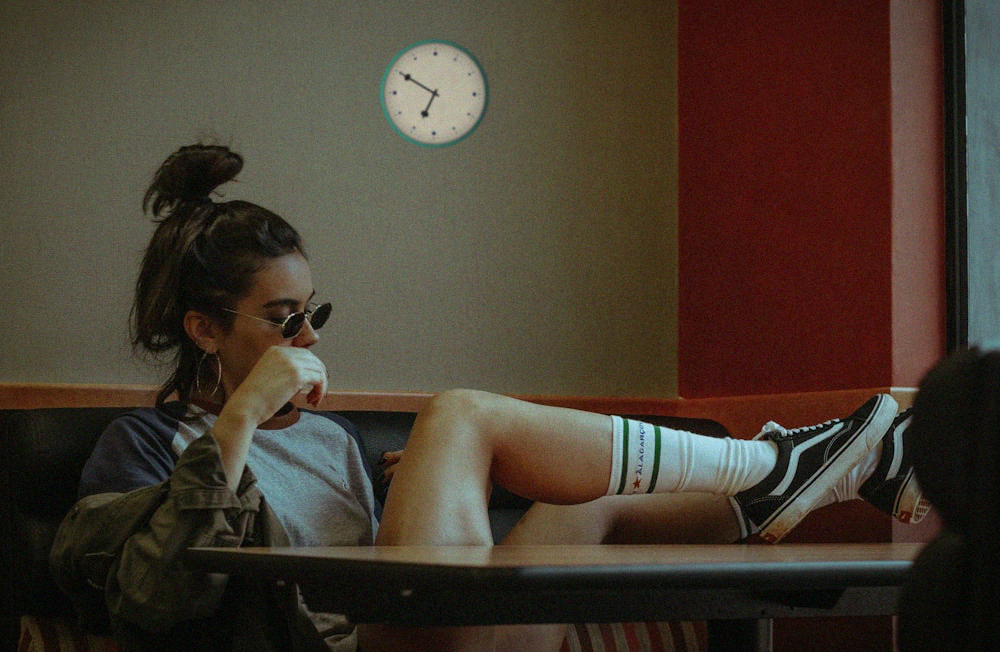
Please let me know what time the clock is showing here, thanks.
6:50
